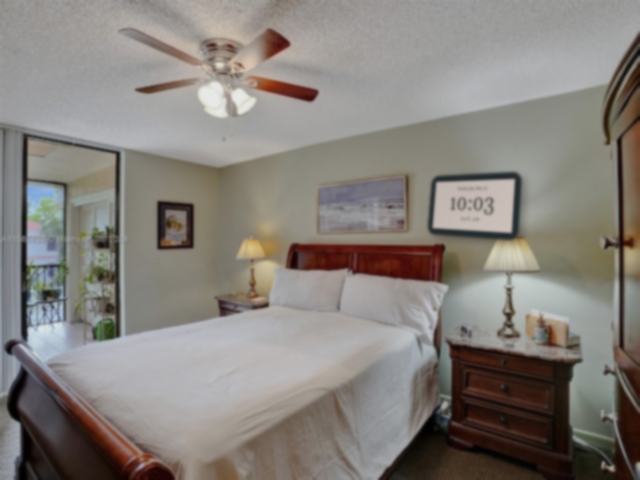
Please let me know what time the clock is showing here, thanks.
10:03
